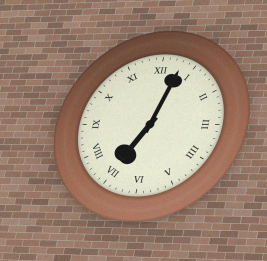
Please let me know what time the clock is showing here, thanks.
7:03
